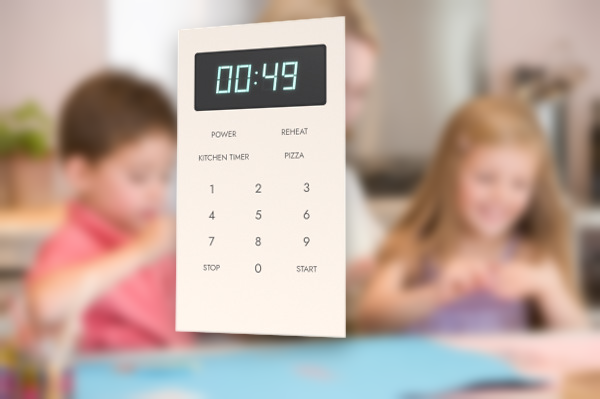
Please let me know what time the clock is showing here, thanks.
0:49
